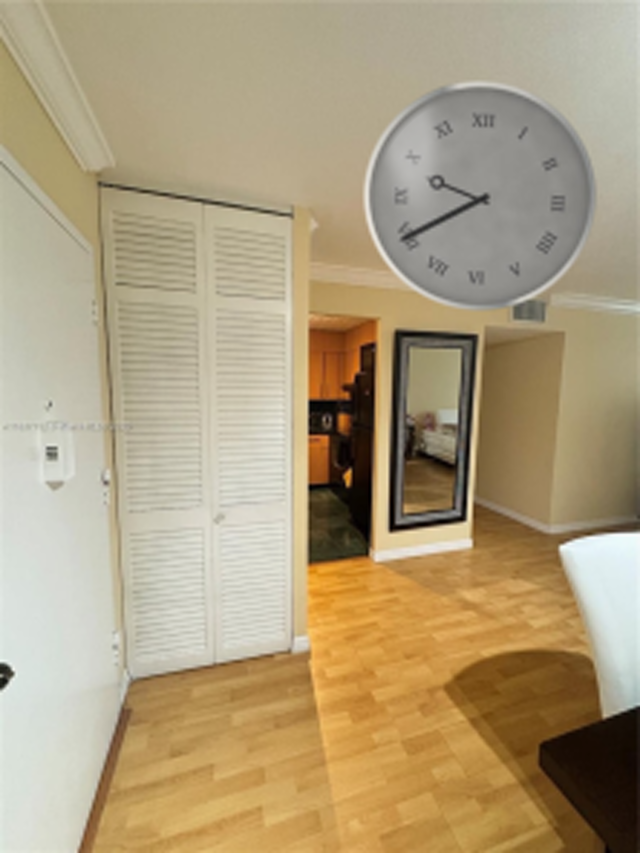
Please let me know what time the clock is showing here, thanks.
9:40
